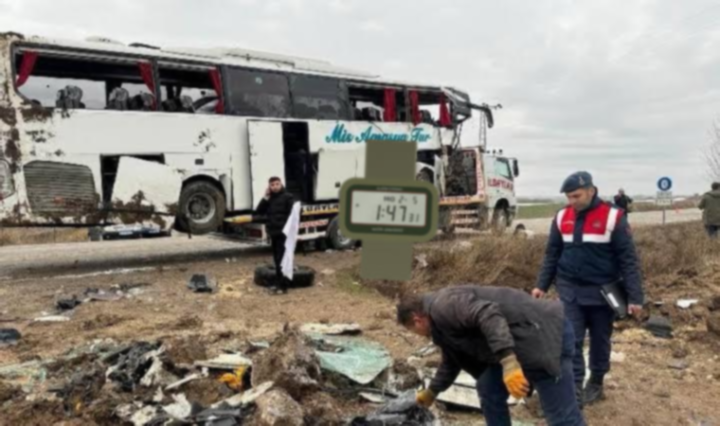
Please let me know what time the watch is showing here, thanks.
1:47
